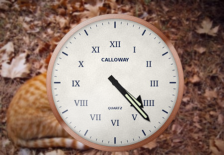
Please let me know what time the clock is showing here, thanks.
4:23
